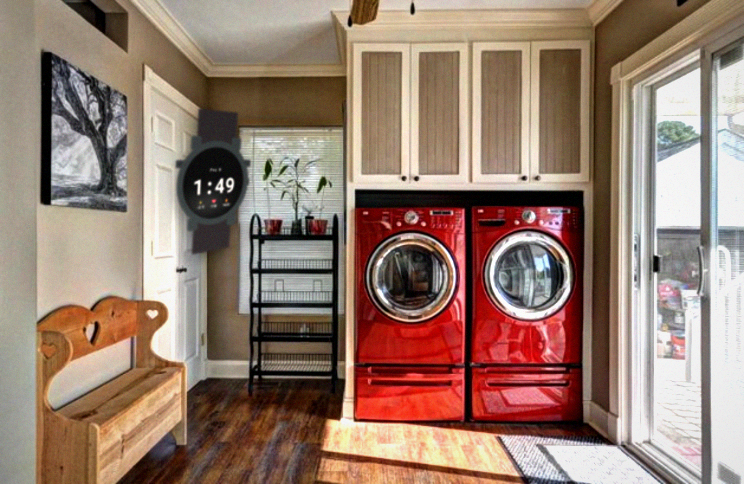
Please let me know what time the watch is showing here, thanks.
1:49
